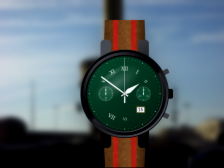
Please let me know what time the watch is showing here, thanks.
1:51
